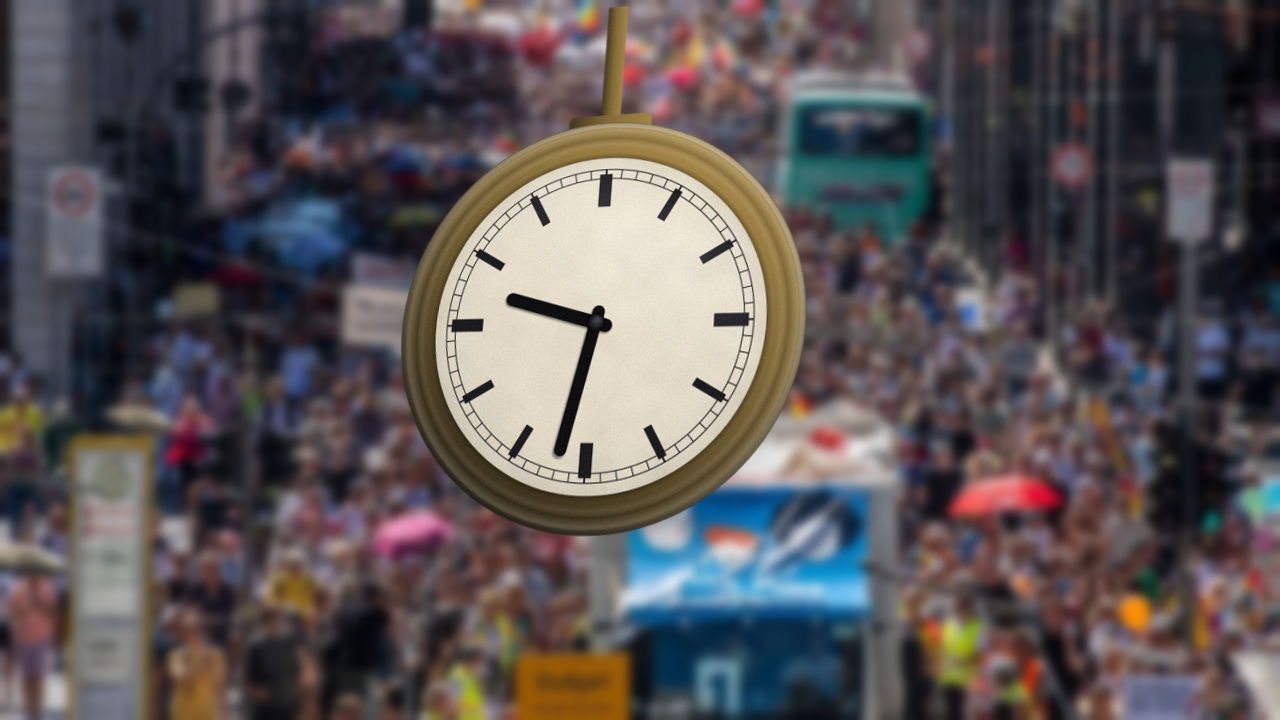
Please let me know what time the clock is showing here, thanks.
9:32
